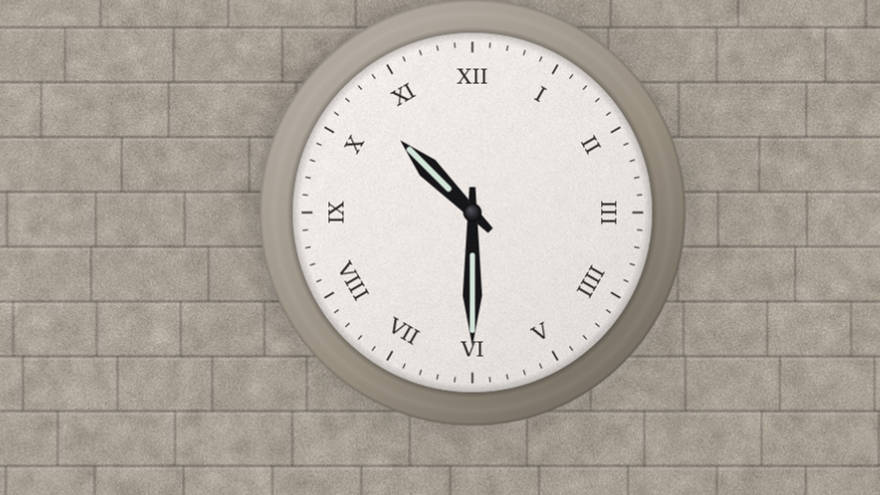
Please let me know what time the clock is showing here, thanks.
10:30
